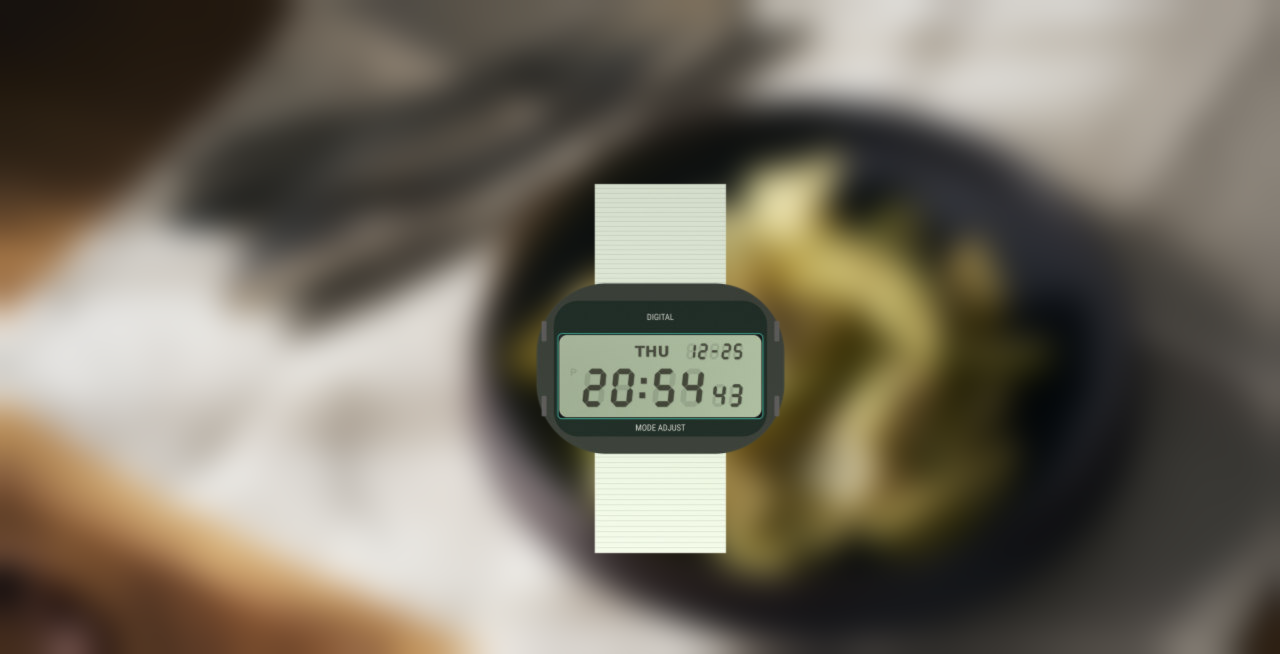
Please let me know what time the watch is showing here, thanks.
20:54:43
